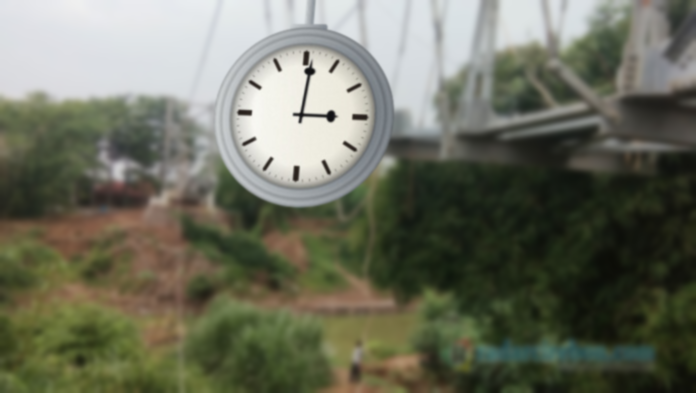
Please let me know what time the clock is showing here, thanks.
3:01
